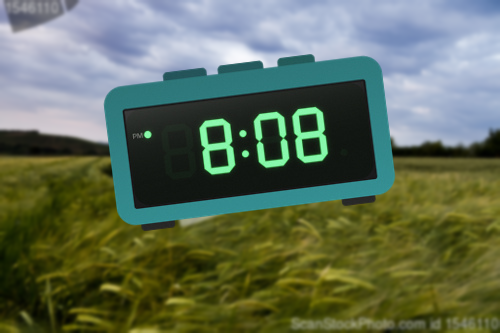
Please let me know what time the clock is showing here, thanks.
8:08
